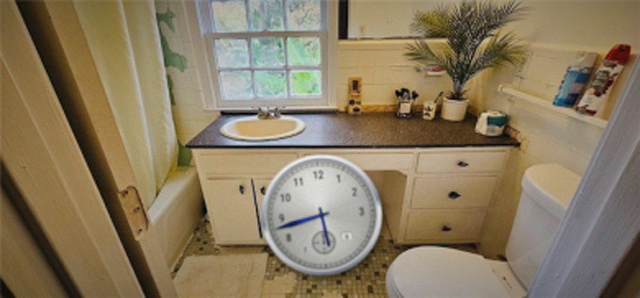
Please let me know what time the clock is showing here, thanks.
5:43
